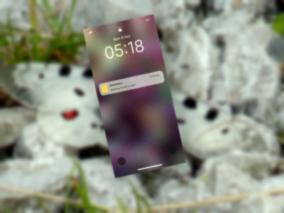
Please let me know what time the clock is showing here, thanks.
5:18
